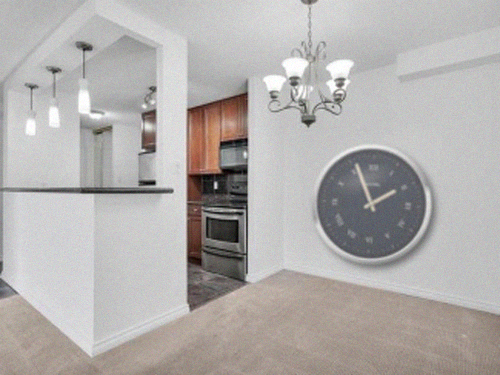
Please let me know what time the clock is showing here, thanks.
1:56
